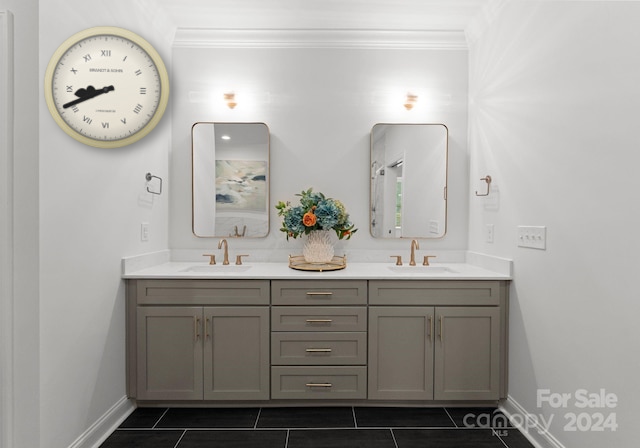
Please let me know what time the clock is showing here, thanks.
8:41
